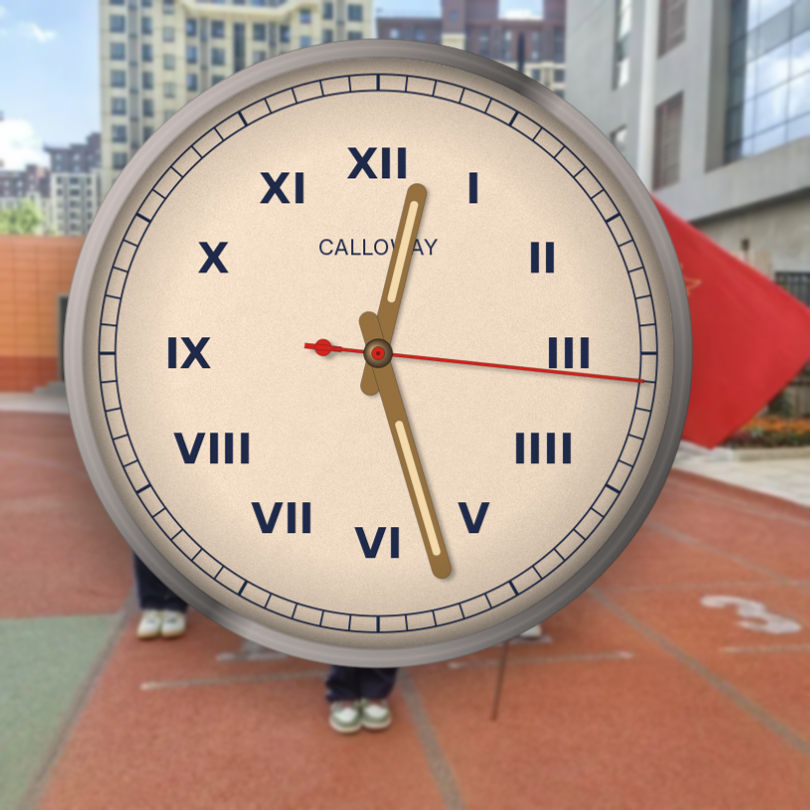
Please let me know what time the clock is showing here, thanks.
12:27:16
